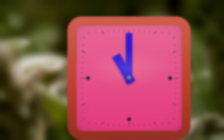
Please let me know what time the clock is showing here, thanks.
11:00
